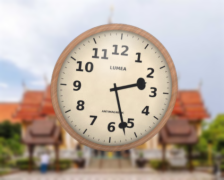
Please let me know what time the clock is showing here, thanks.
2:27
